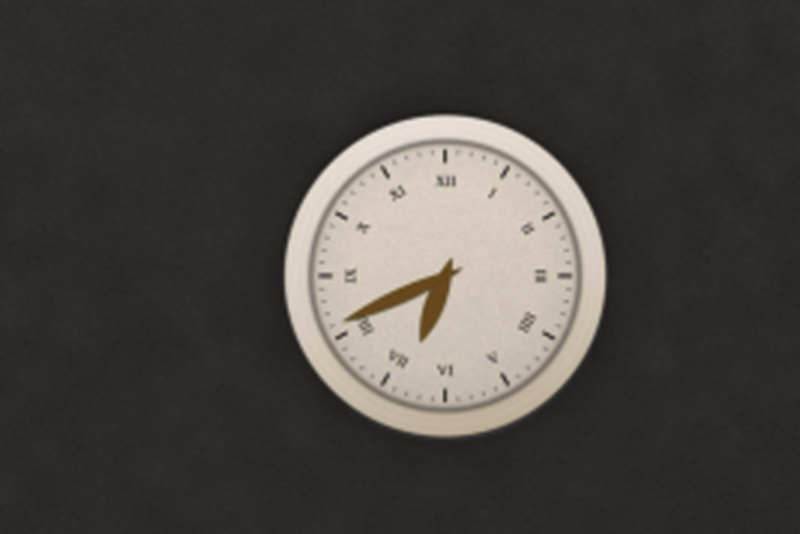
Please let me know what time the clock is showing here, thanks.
6:41
